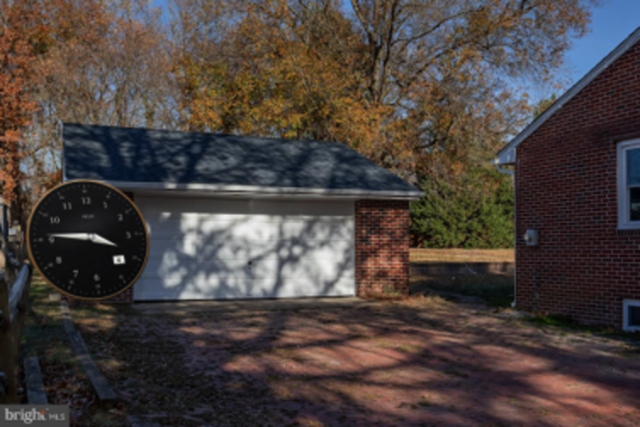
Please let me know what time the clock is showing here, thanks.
3:46
